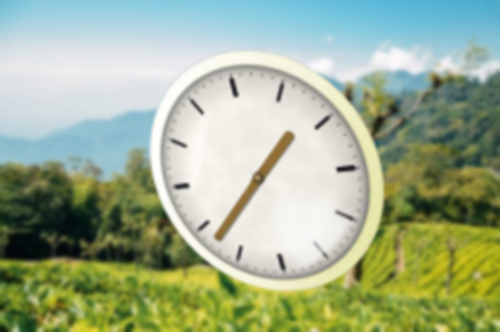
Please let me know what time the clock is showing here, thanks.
1:38
